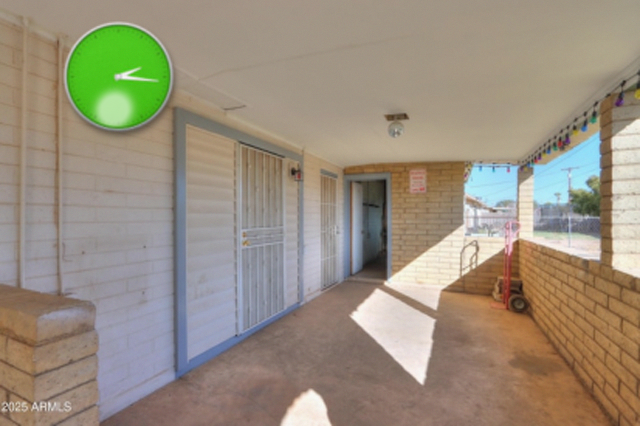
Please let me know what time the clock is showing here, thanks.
2:16
